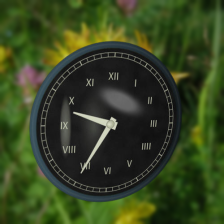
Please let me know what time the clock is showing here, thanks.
9:35
